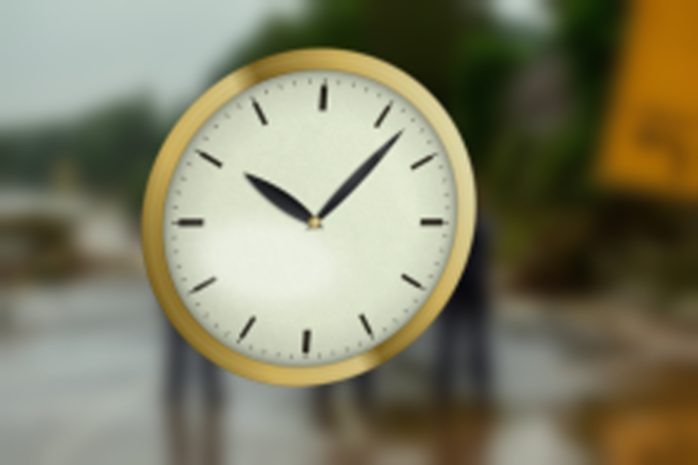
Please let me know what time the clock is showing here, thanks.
10:07
